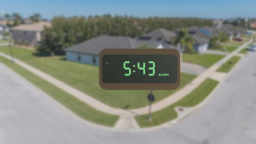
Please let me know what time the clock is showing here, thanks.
5:43
